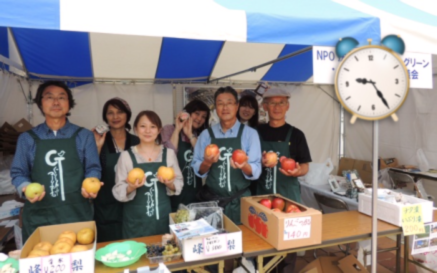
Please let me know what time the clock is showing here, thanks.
9:25
